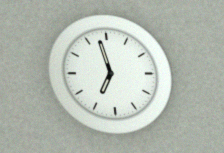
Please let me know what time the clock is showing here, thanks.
6:58
